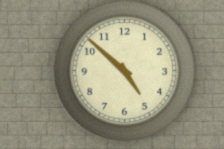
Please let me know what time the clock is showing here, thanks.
4:52
